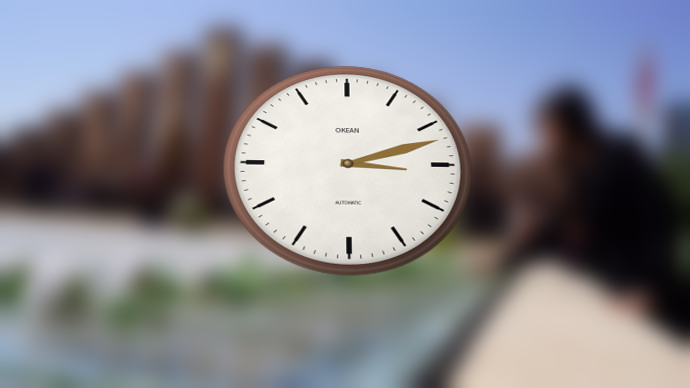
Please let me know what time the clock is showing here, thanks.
3:12
